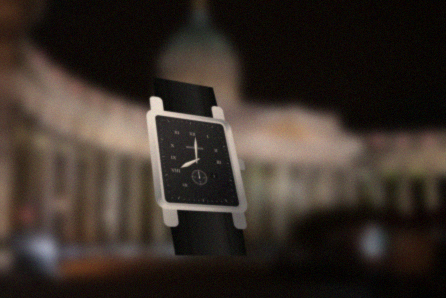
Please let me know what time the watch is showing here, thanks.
8:01
